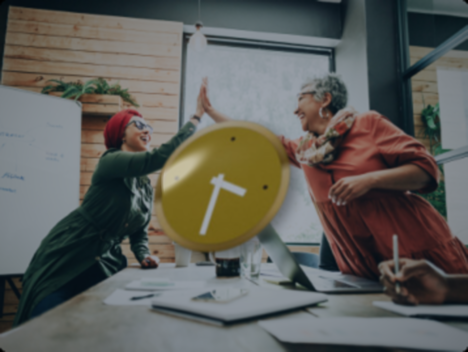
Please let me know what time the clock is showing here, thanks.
3:30
